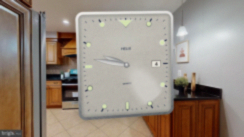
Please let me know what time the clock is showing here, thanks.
9:47
